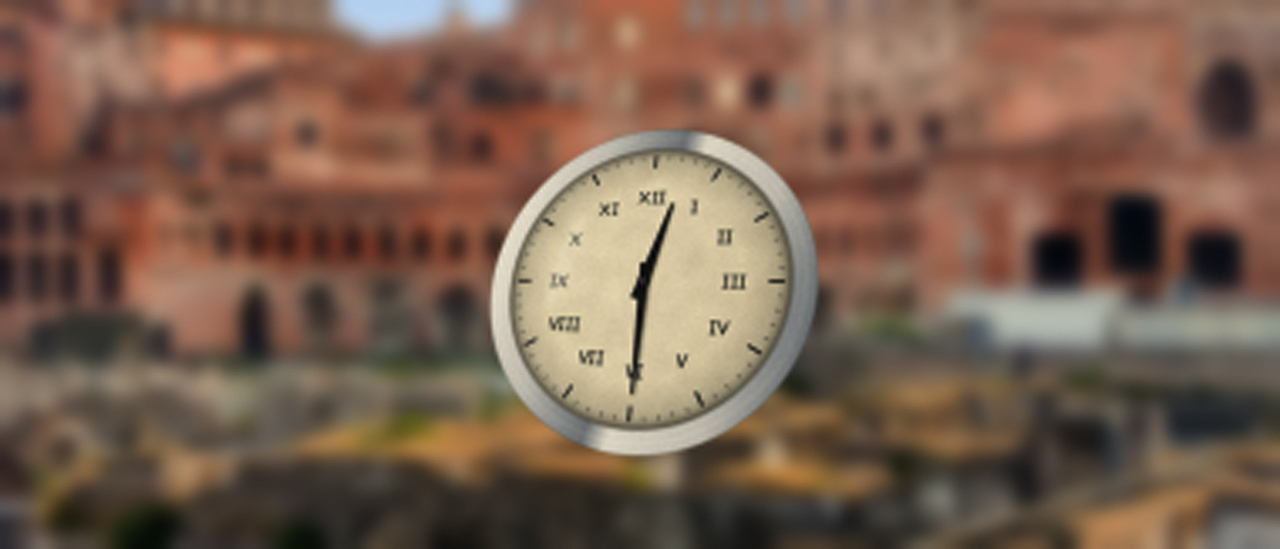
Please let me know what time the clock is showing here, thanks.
12:30
